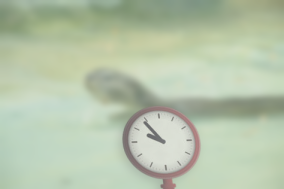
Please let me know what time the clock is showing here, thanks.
9:54
